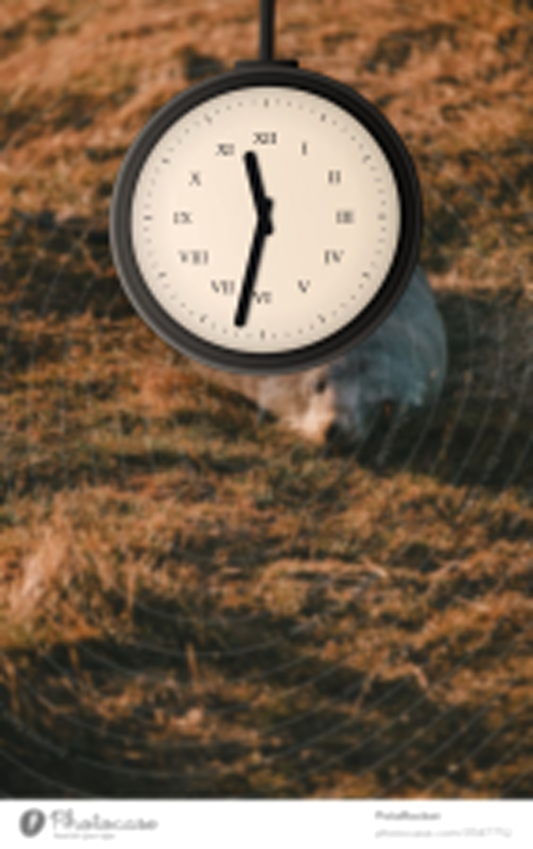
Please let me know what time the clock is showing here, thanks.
11:32
